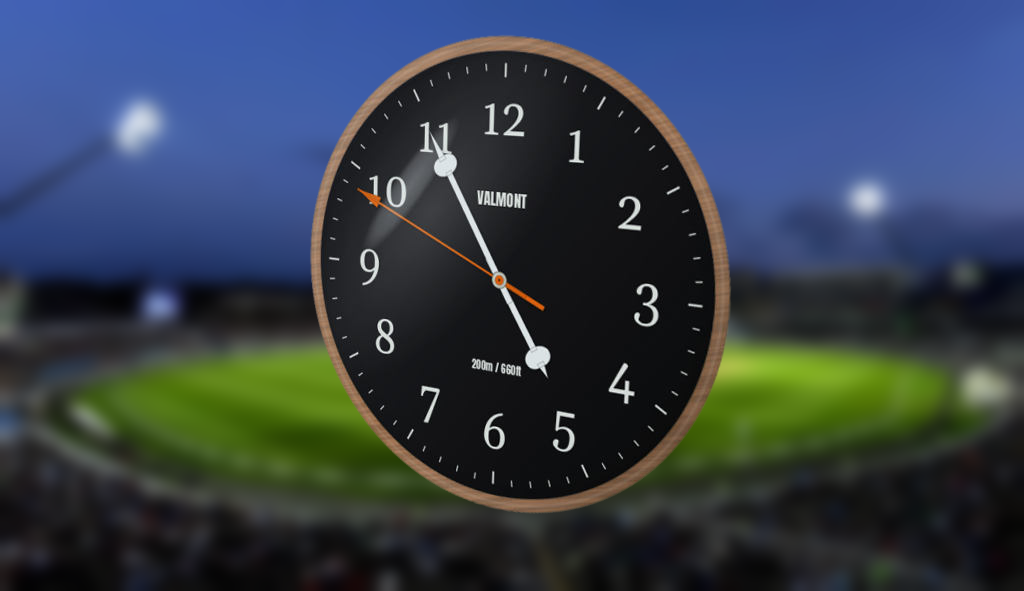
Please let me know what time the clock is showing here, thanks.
4:54:49
